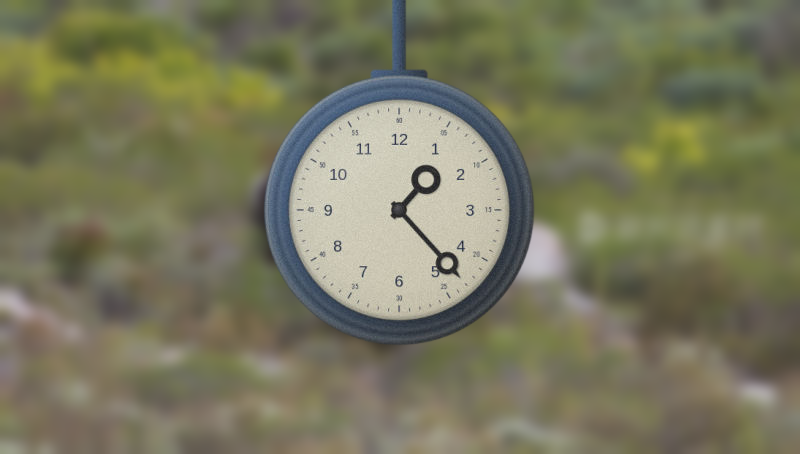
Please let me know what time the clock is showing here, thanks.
1:23
